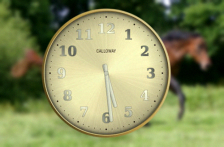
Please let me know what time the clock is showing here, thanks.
5:29
